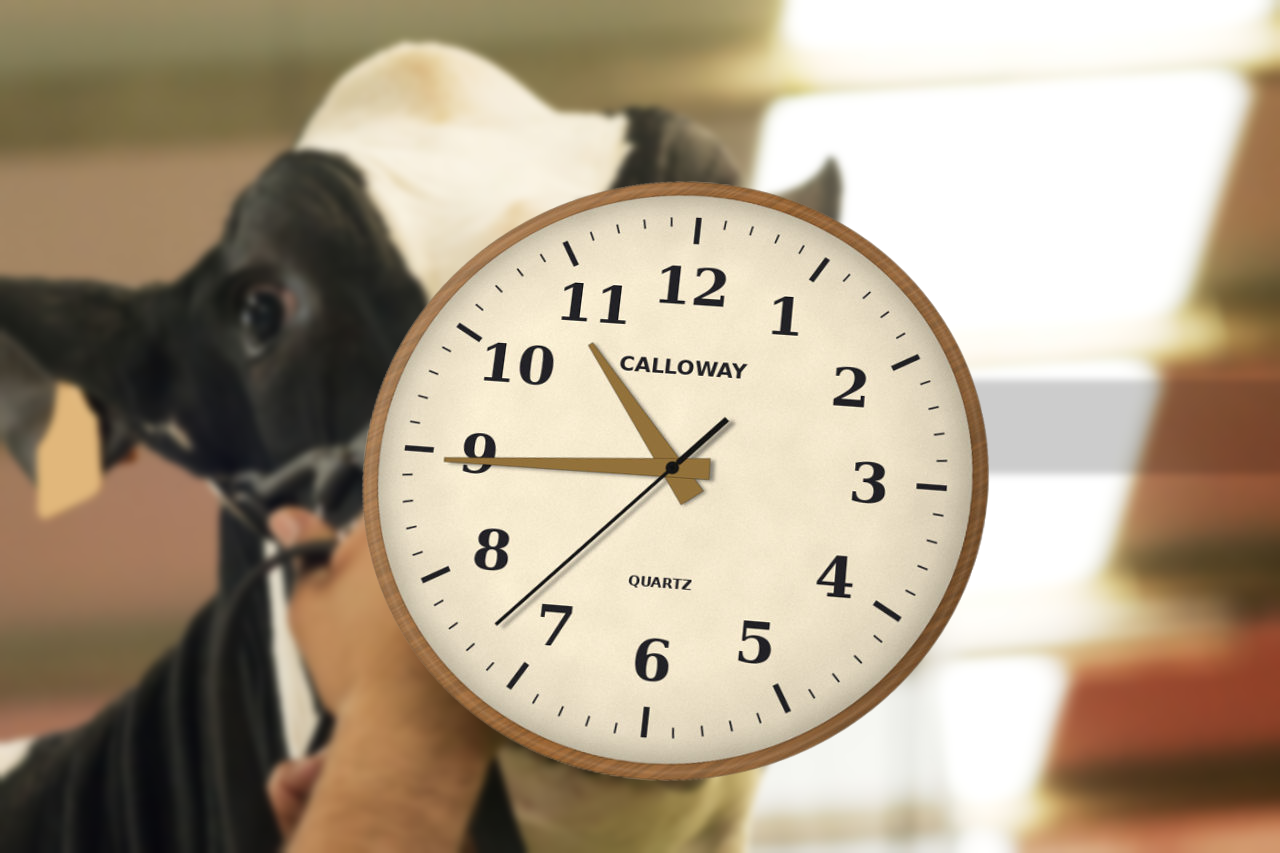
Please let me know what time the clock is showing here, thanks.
10:44:37
